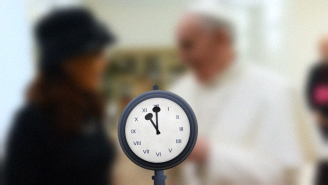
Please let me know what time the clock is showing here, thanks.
11:00
